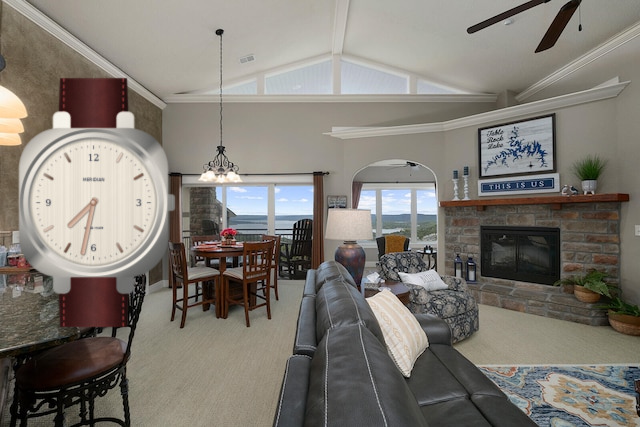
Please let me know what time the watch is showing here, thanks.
7:32
